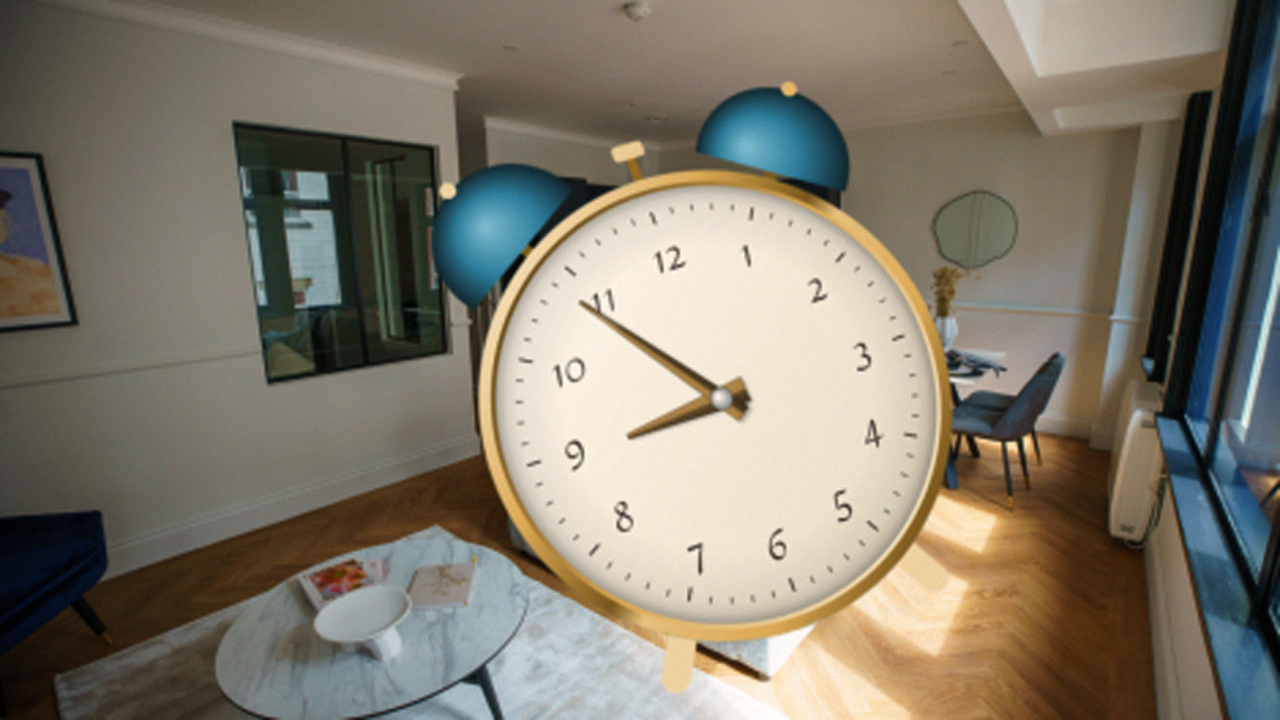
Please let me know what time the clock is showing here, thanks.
8:54
